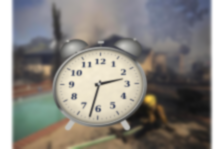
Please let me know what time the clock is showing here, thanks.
2:32
